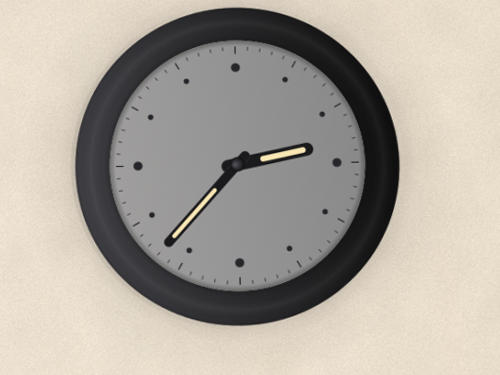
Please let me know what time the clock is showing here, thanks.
2:37
